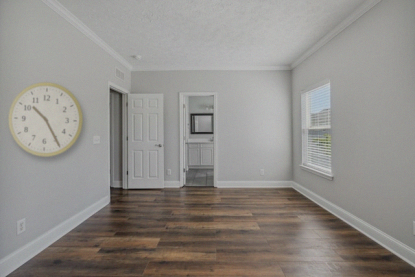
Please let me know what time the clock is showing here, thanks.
10:25
